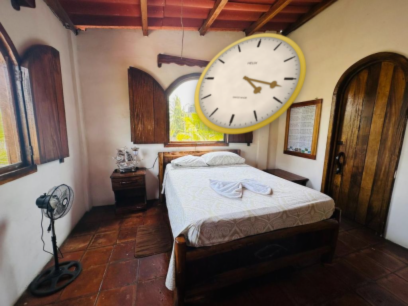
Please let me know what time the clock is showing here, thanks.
4:17
